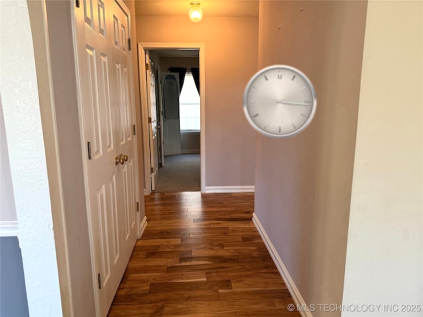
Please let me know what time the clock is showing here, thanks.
3:16
